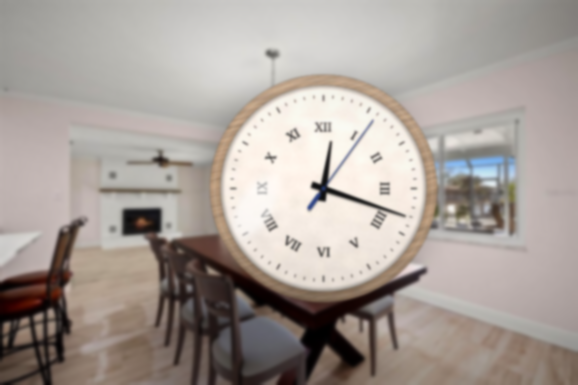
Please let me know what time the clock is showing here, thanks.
12:18:06
